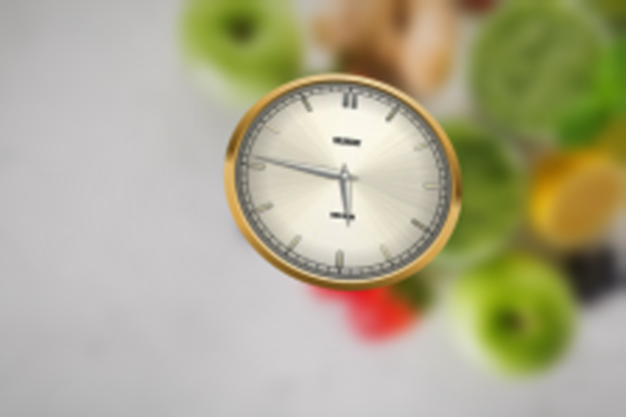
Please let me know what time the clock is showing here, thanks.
5:46
